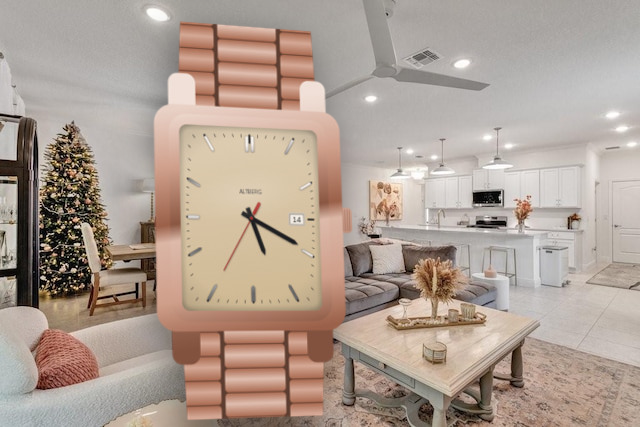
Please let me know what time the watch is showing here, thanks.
5:19:35
